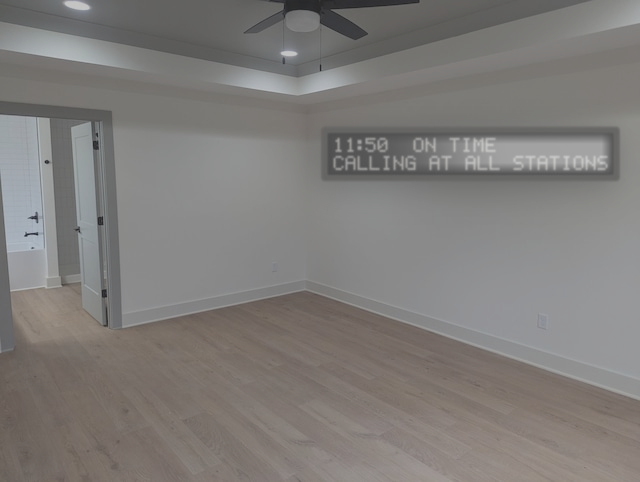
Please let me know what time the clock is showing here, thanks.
11:50
